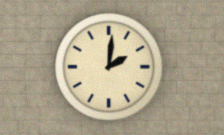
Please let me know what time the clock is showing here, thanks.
2:01
